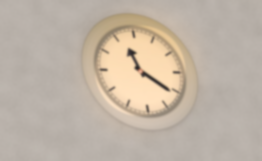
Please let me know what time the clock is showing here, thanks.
11:21
